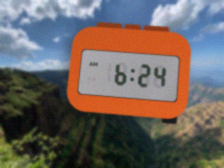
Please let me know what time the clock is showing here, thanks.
6:24
